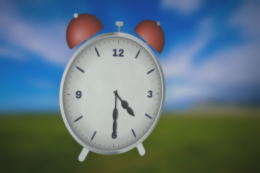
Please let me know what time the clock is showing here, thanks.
4:30
